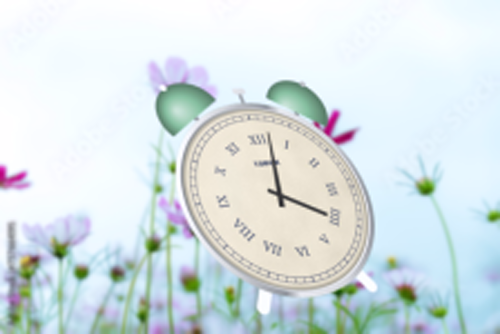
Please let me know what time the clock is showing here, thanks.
4:02
